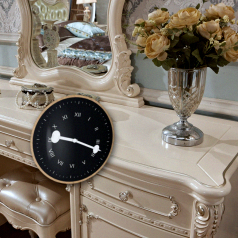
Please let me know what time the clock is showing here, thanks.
9:18
